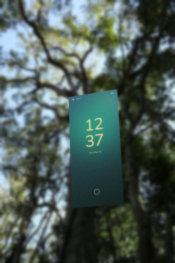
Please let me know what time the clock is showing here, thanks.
12:37
